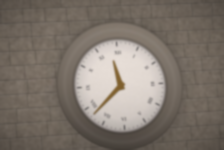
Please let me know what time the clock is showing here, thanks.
11:38
